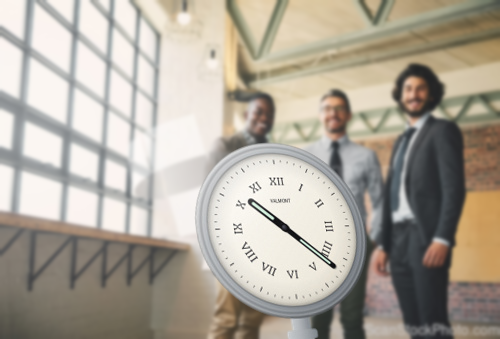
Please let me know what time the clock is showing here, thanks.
10:22
